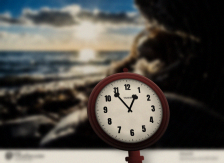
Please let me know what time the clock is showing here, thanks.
12:54
